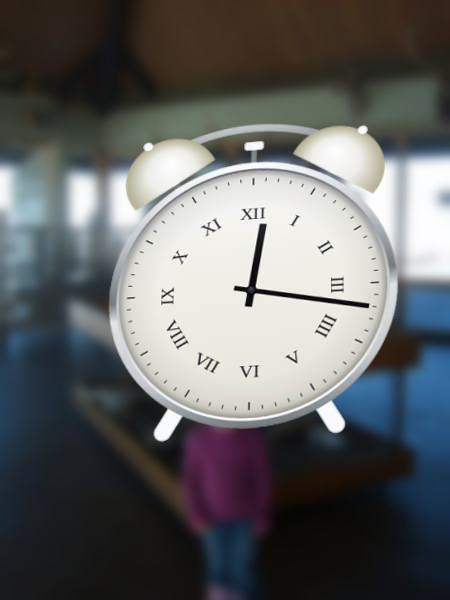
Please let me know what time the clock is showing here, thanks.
12:17
